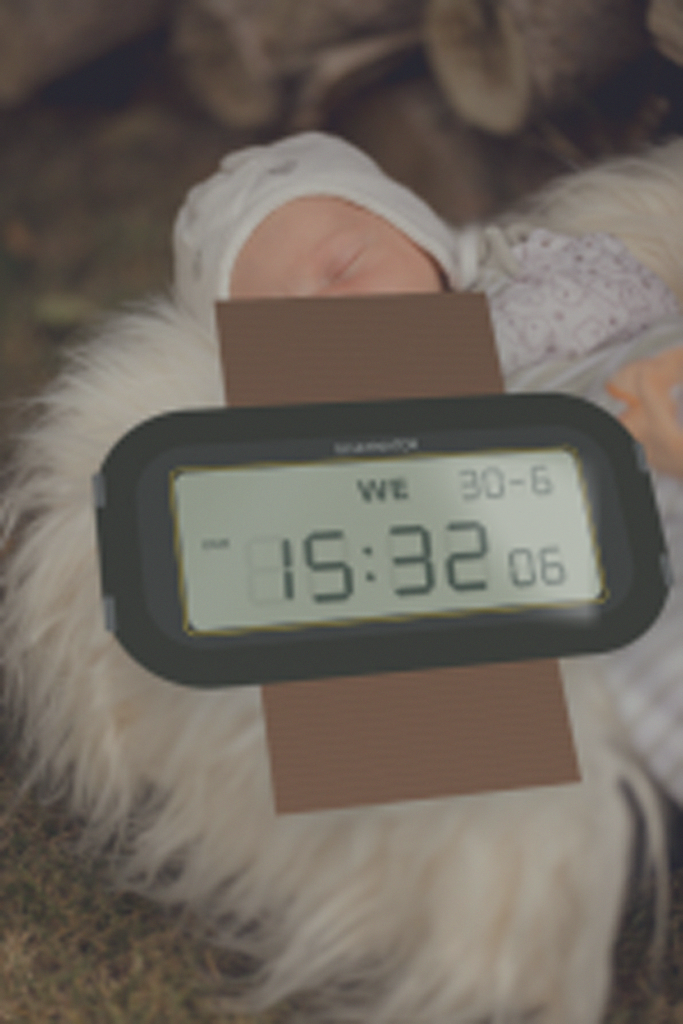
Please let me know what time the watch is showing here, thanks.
15:32:06
